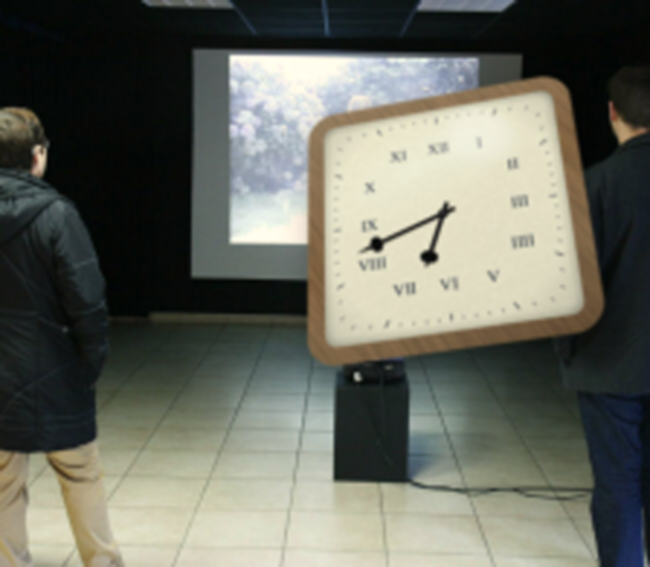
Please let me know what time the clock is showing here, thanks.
6:42
